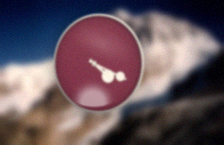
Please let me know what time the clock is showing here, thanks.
4:19
